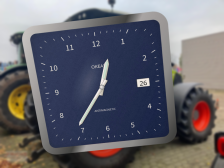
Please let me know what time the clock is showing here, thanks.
12:36
